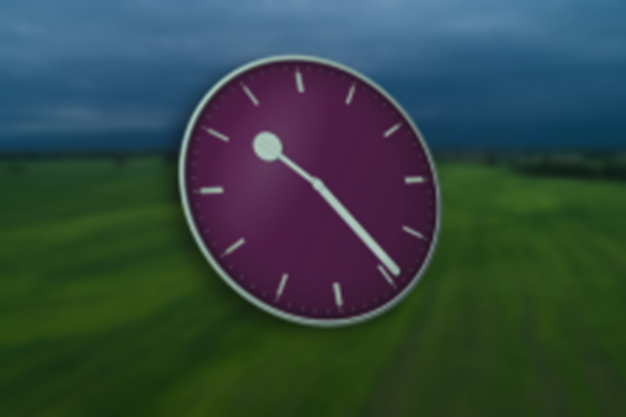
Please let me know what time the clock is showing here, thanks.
10:24
